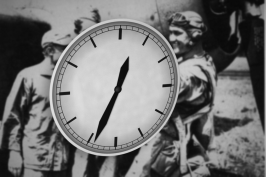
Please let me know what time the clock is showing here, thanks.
12:34
